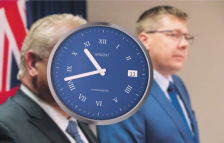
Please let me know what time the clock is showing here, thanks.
10:42
